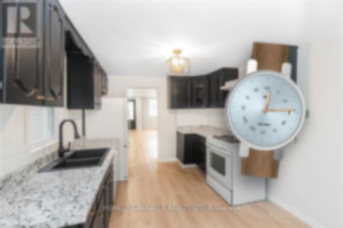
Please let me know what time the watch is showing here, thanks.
12:14
